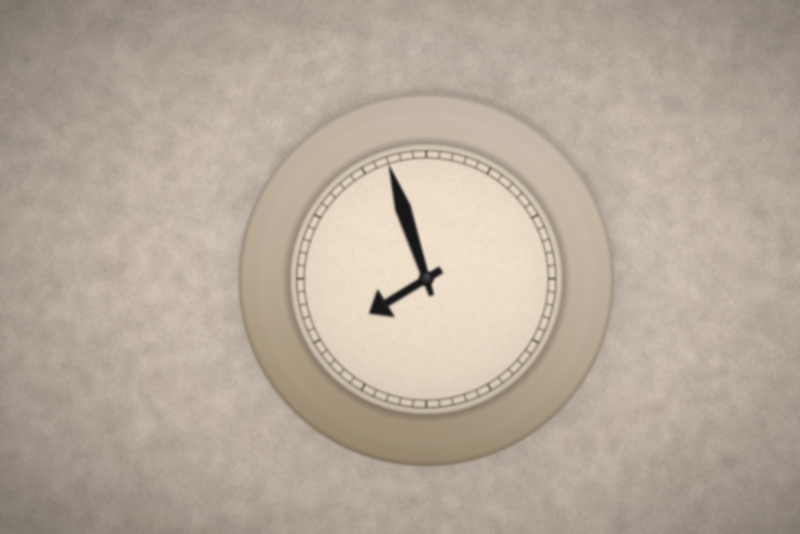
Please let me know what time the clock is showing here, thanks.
7:57
